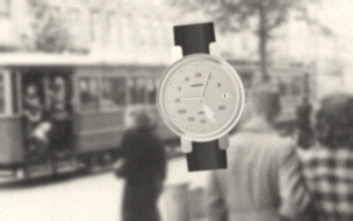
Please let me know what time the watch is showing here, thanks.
9:04
